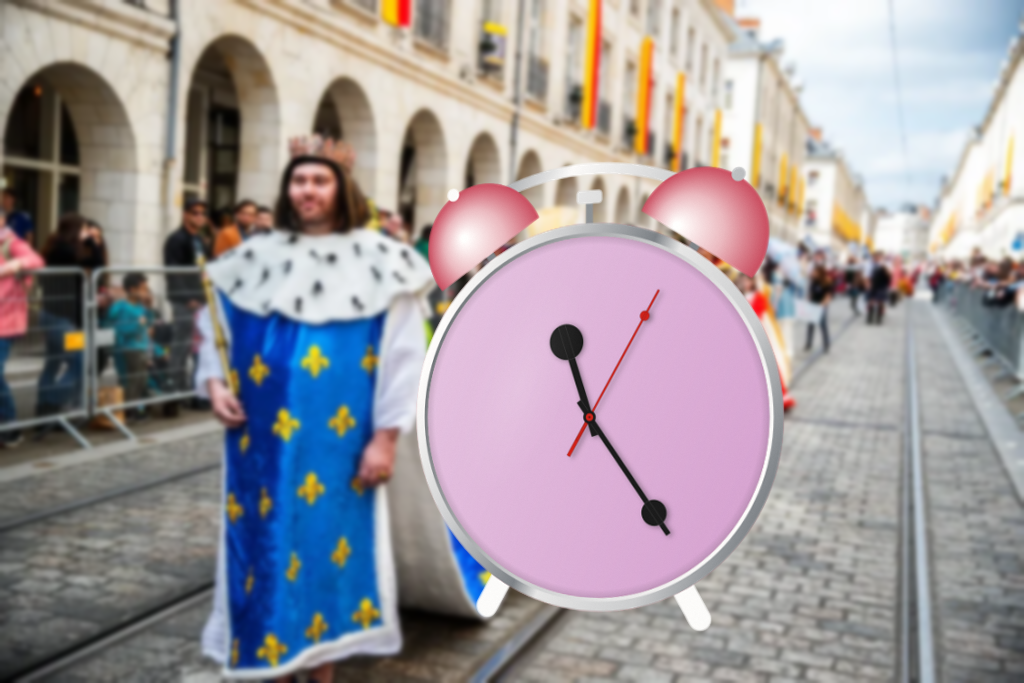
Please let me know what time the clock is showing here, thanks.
11:24:05
